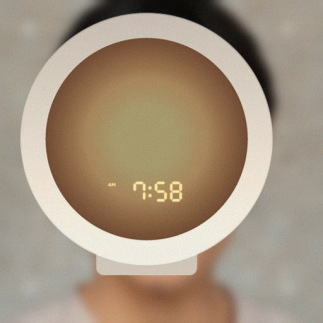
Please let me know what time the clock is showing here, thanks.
7:58
